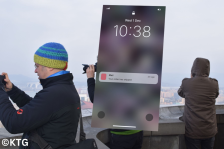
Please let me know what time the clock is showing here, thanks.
10:38
